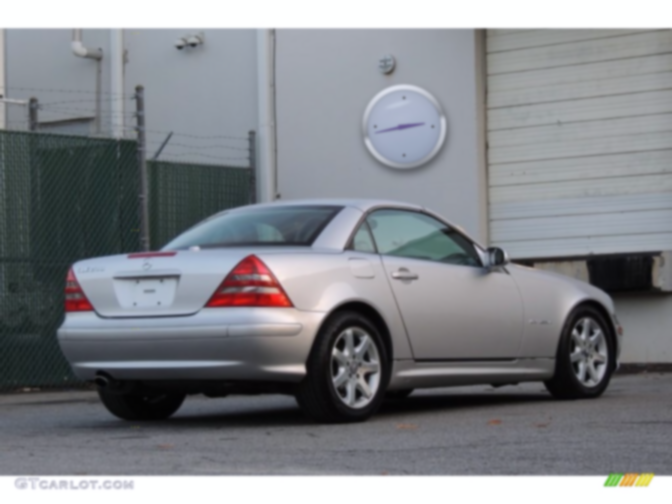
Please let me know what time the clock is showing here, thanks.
2:43
